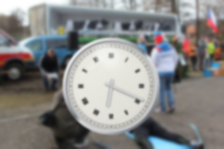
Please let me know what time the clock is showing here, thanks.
6:19
